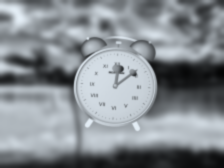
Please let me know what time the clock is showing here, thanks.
12:08
